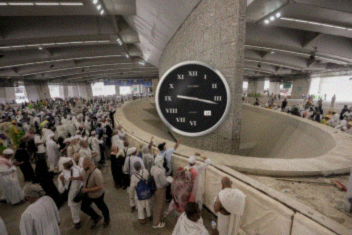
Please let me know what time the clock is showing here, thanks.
9:17
